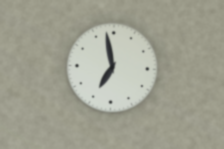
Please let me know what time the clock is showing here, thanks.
6:58
